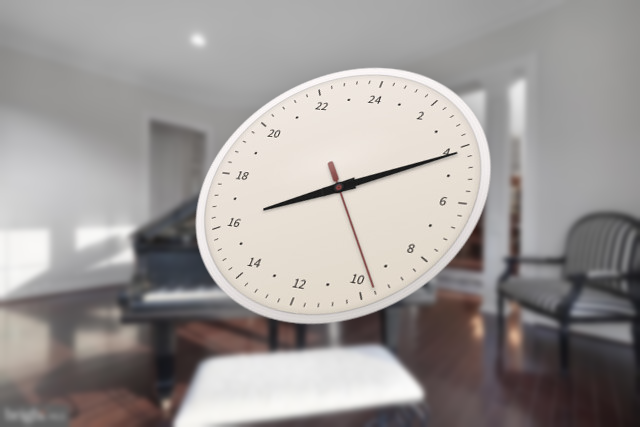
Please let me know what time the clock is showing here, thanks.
16:10:24
